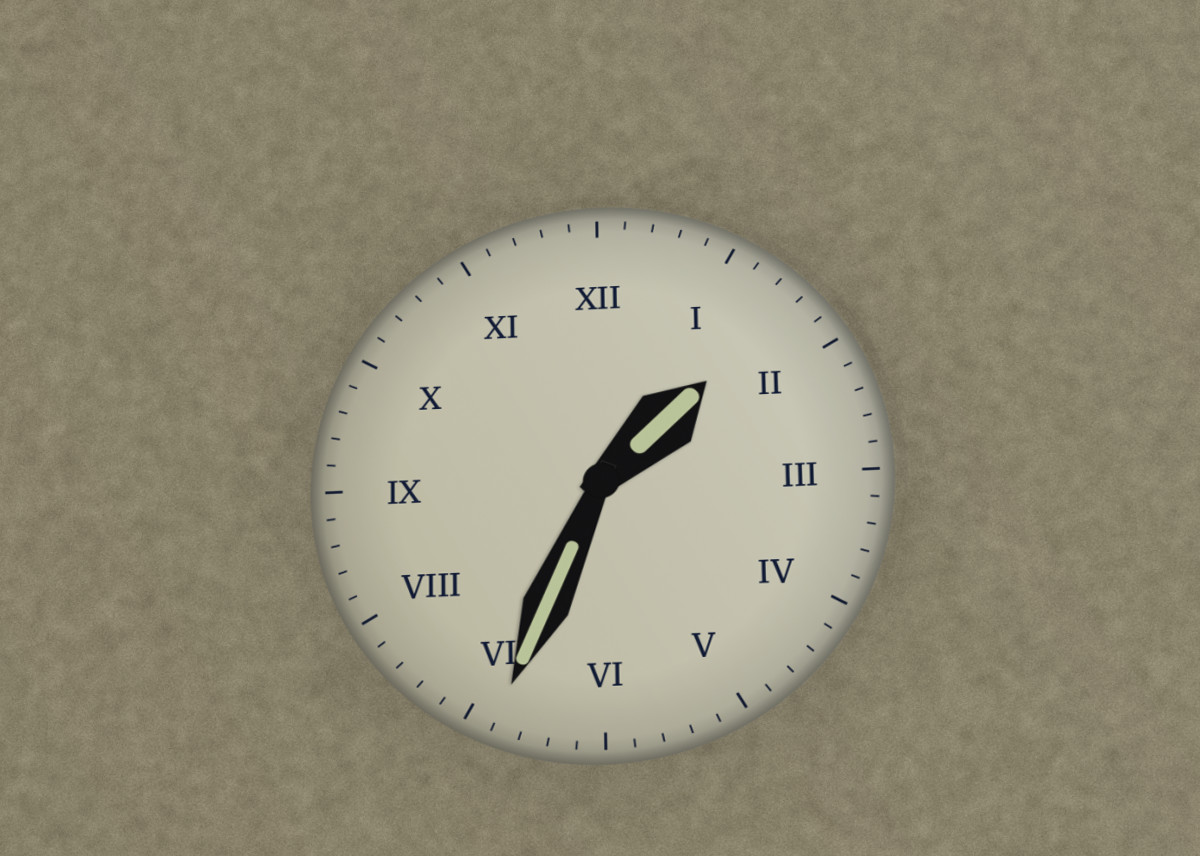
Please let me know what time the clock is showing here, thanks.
1:34
